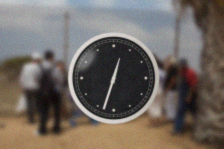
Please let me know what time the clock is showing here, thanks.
12:33
